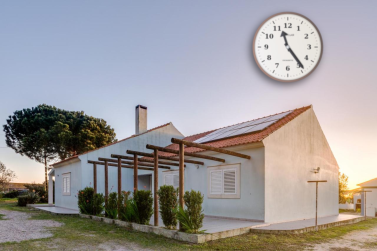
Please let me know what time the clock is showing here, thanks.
11:24
